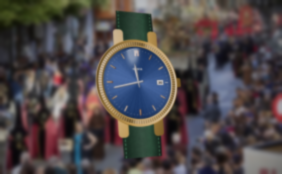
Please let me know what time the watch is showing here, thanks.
11:43
